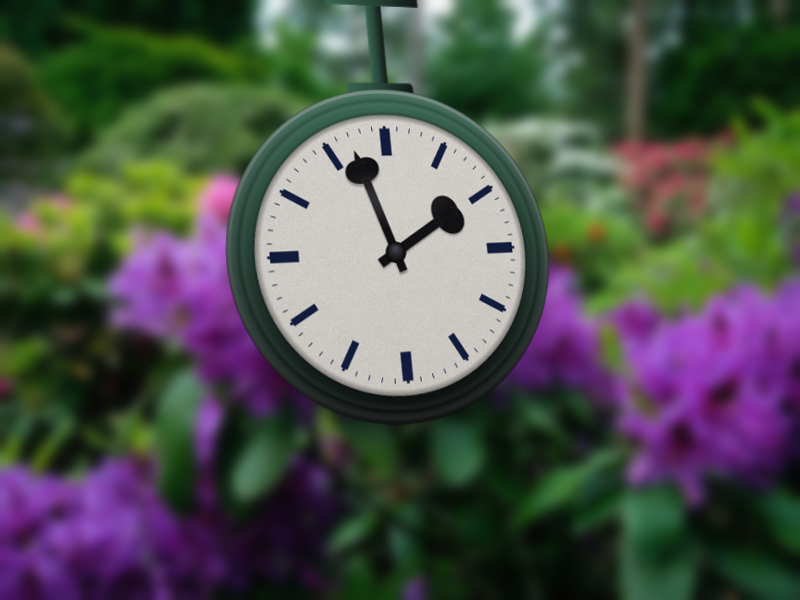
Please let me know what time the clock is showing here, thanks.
1:57
